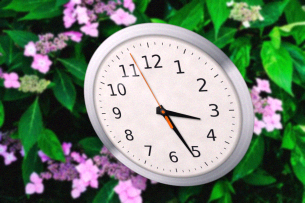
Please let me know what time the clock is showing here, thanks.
3:25:57
